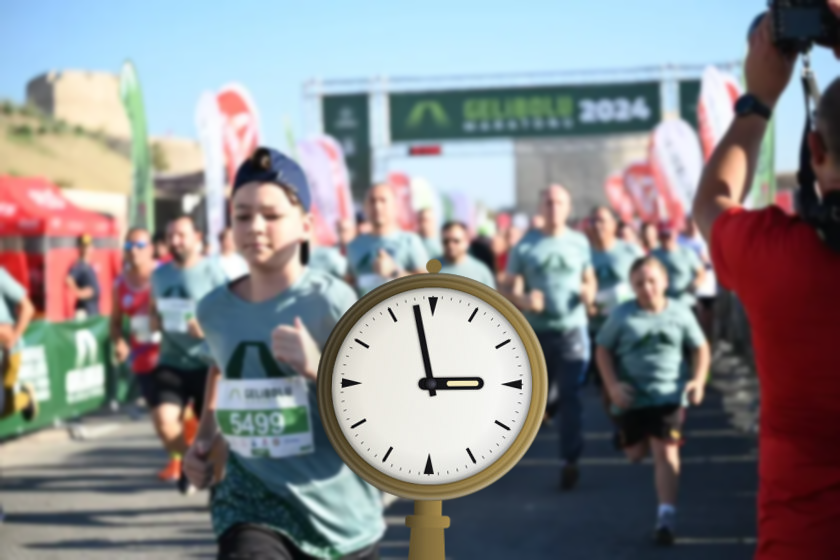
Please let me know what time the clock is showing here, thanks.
2:58
